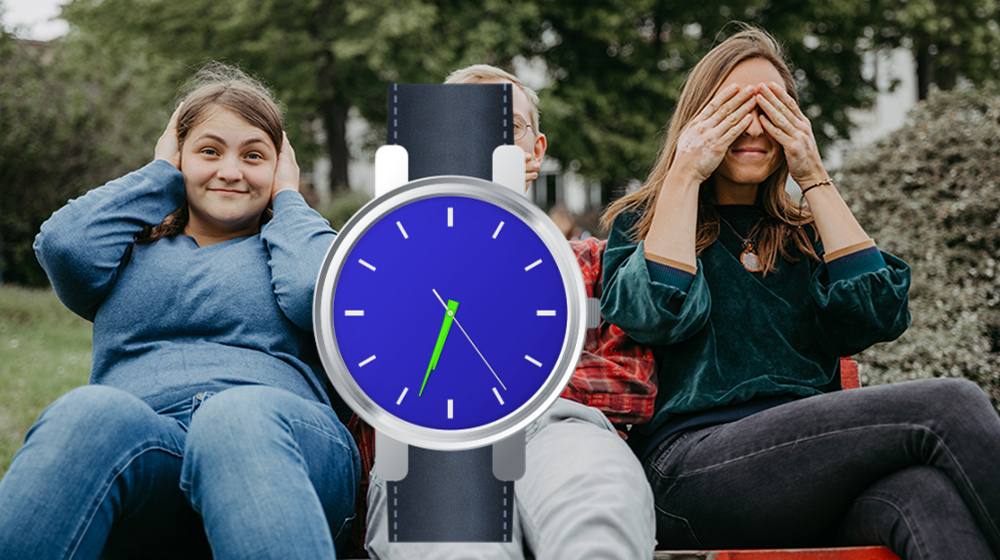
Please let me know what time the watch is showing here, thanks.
6:33:24
